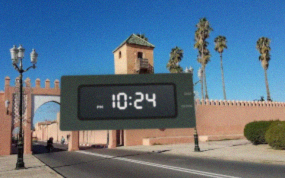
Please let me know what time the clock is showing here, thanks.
10:24
